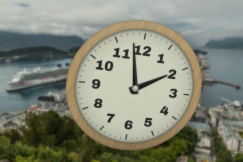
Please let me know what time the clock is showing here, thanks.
1:58
